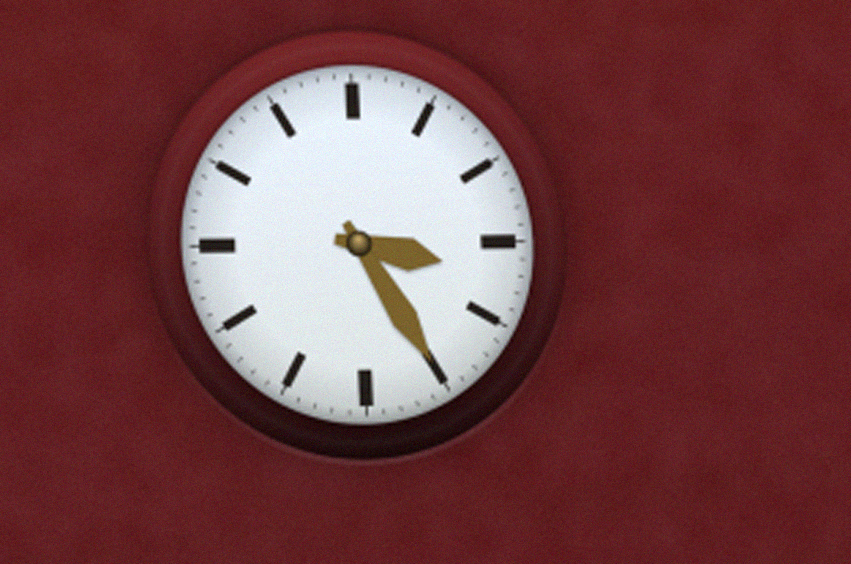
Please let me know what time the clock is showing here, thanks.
3:25
